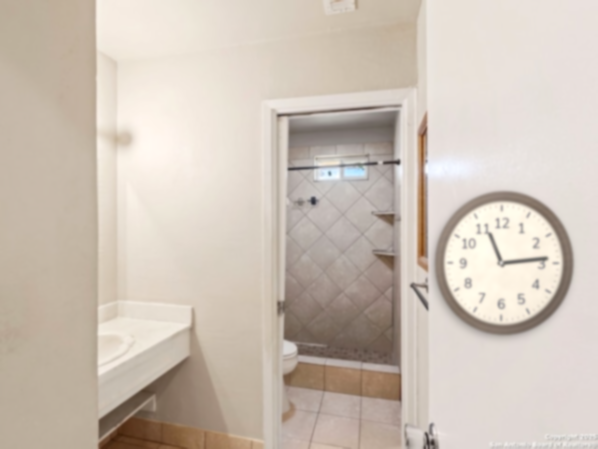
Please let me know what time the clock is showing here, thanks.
11:14
